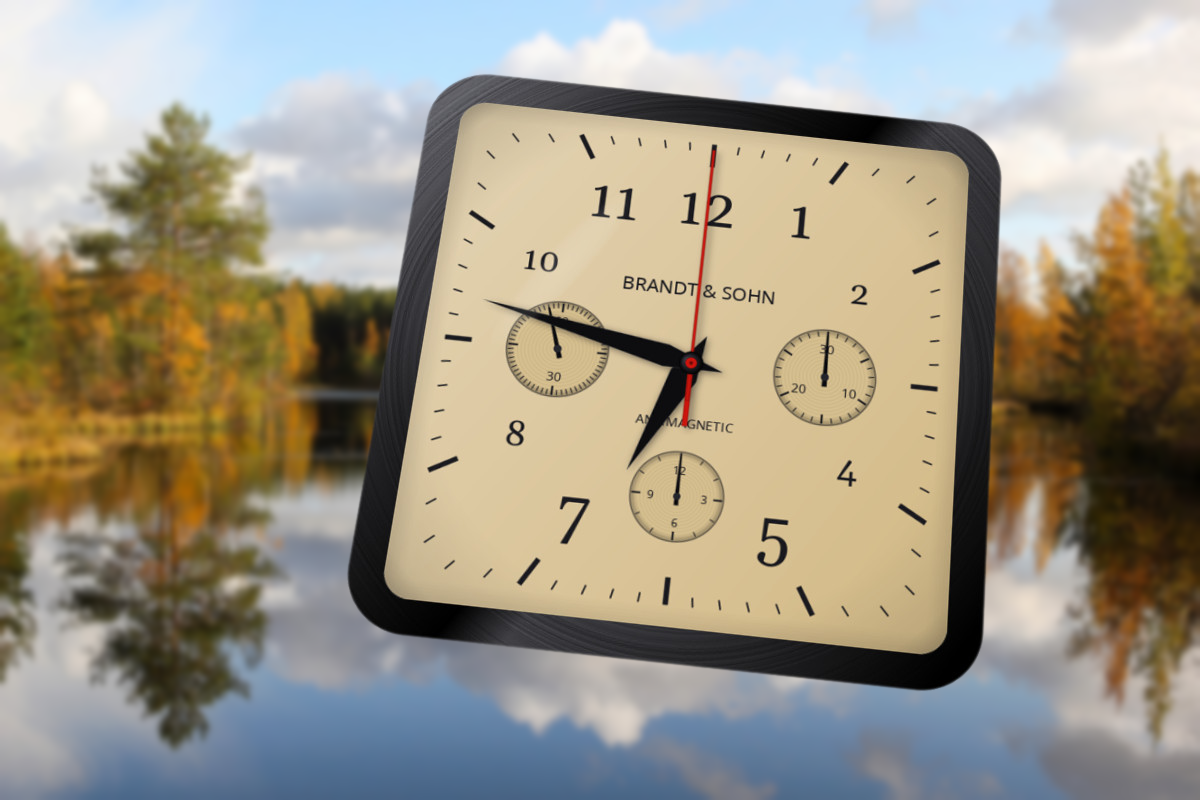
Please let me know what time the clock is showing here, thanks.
6:46:57
